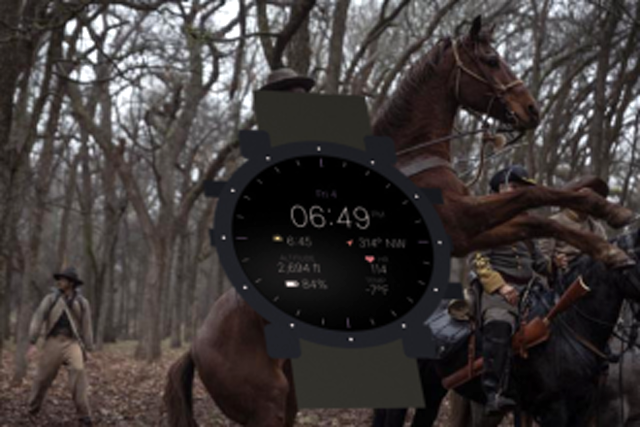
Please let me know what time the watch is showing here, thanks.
6:49
